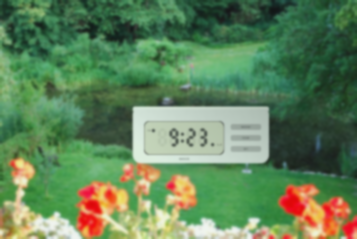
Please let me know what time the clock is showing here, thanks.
9:23
